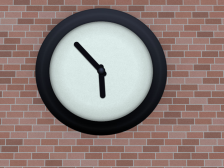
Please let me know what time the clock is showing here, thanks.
5:53
